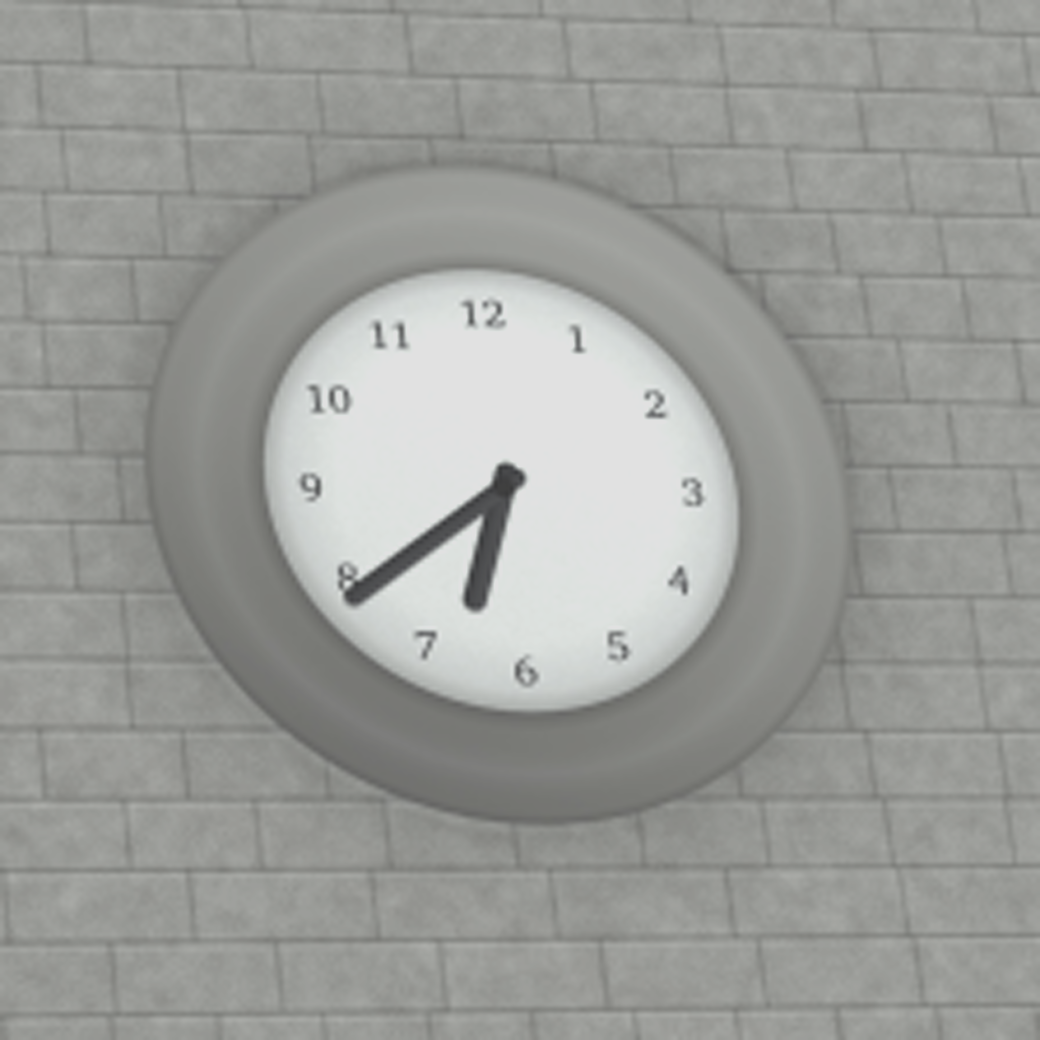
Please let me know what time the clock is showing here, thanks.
6:39
